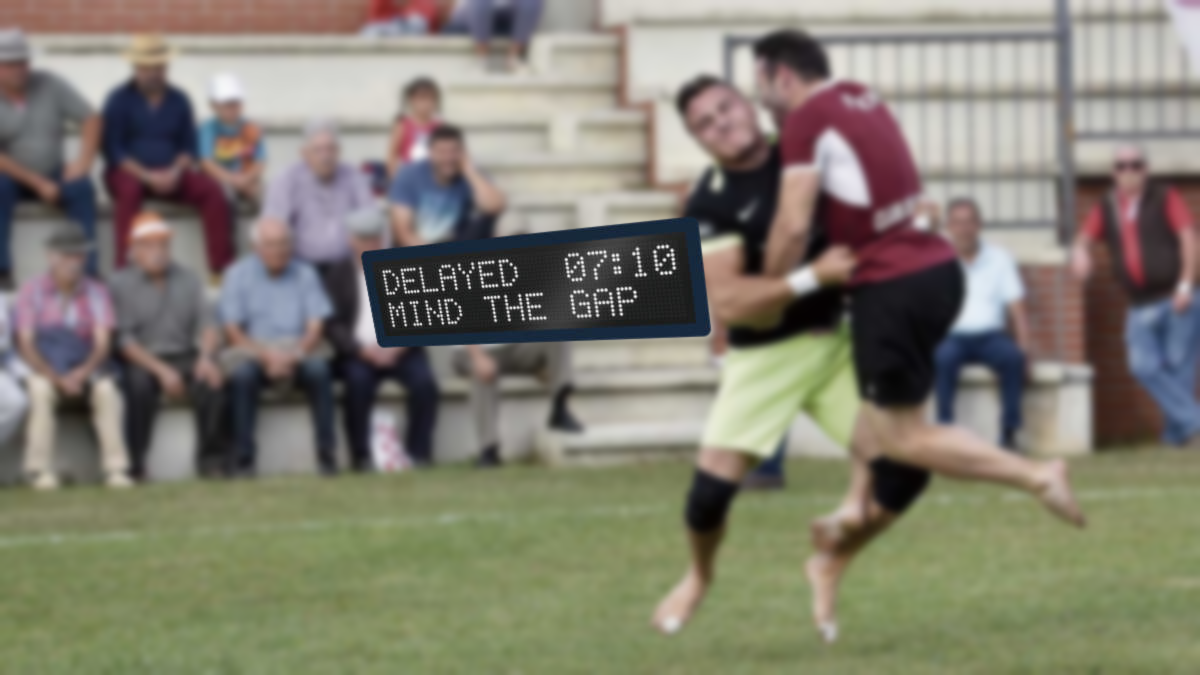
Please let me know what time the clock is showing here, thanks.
7:10
